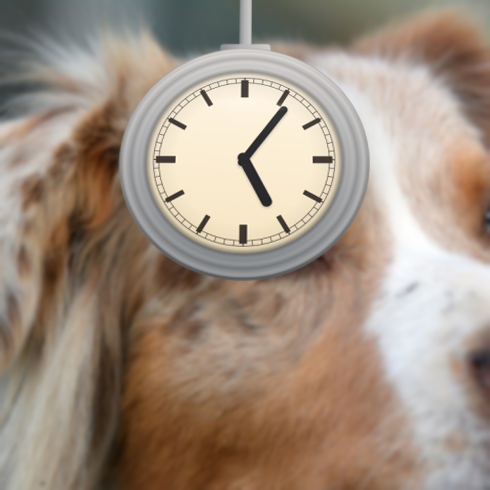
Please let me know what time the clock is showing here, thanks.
5:06
